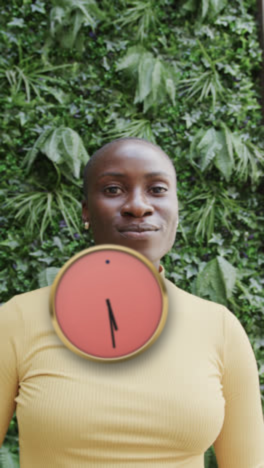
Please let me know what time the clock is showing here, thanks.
5:29
